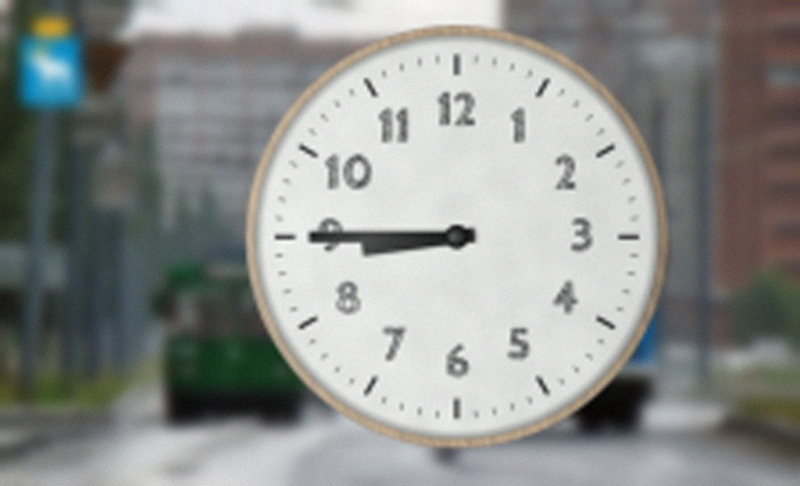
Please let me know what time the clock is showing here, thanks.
8:45
